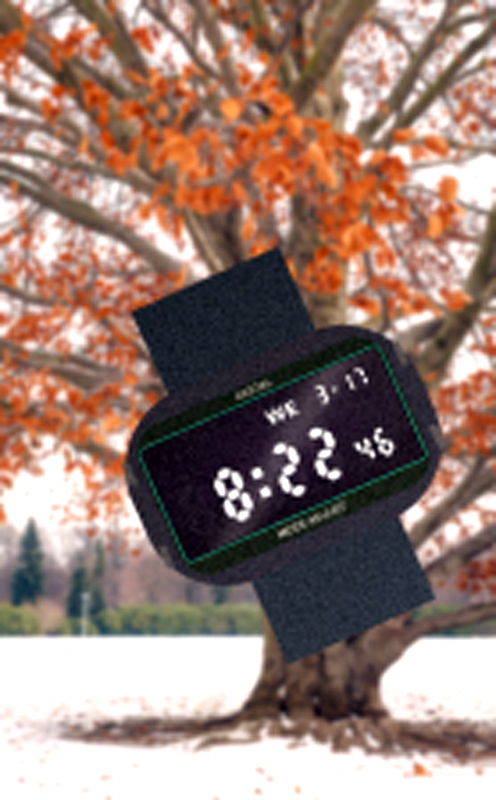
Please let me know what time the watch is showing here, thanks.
8:22:46
